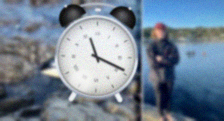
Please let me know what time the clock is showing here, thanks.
11:19
